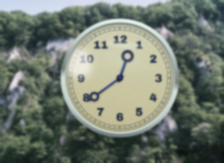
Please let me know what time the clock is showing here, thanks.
12:39
